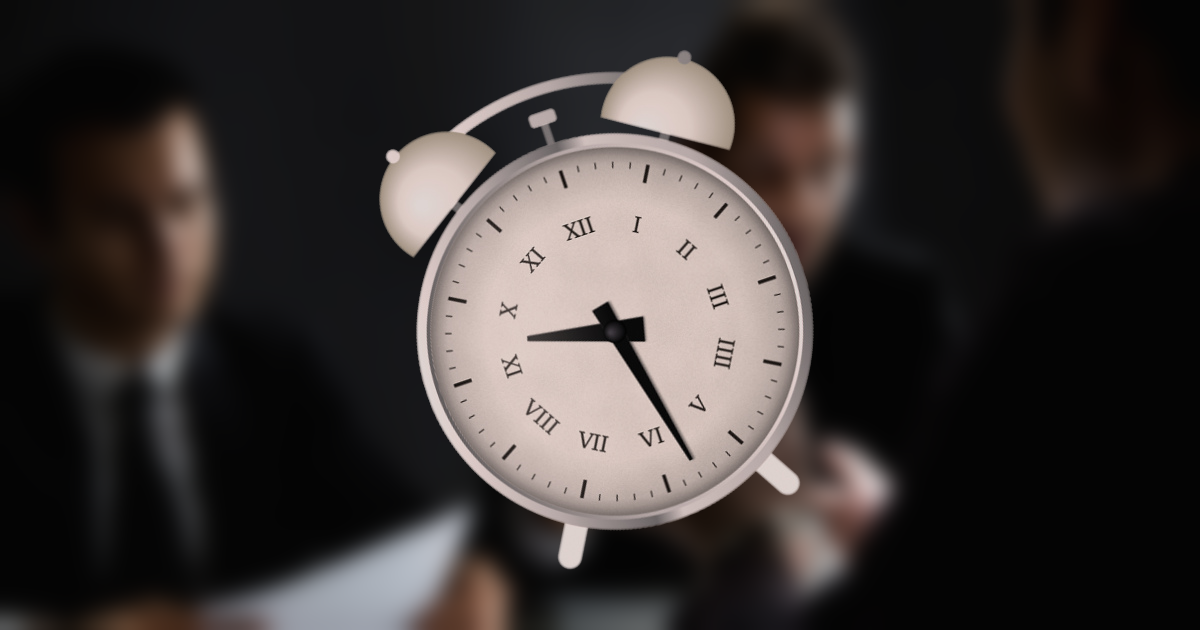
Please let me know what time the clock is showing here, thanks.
9:28
